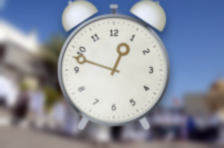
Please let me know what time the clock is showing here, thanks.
12:48
